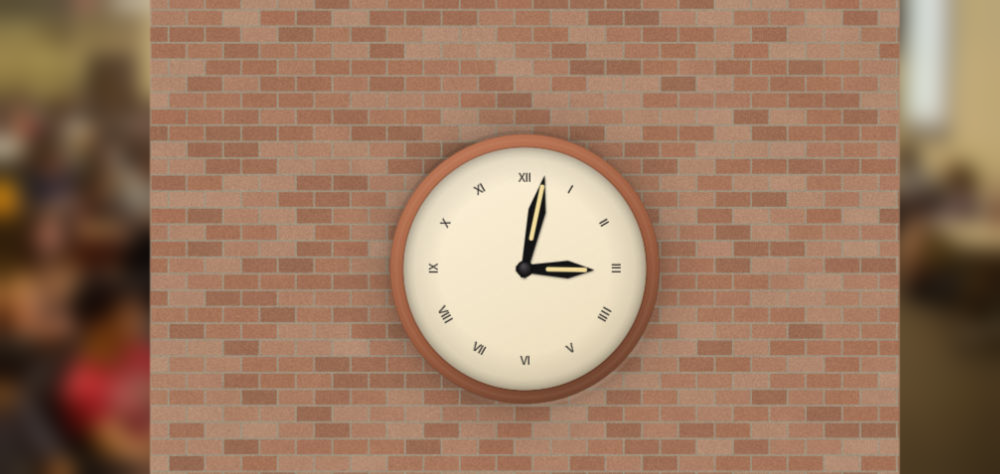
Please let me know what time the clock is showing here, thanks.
3:02
